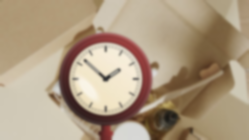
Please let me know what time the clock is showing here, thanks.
1:52
